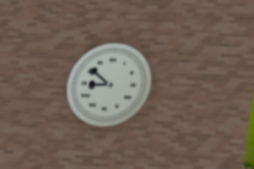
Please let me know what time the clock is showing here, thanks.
8:51
